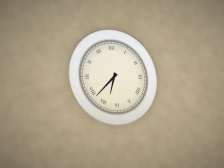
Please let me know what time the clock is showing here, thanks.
6:38
